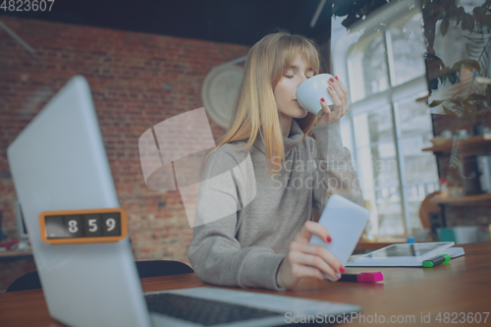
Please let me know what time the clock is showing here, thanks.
8:59
